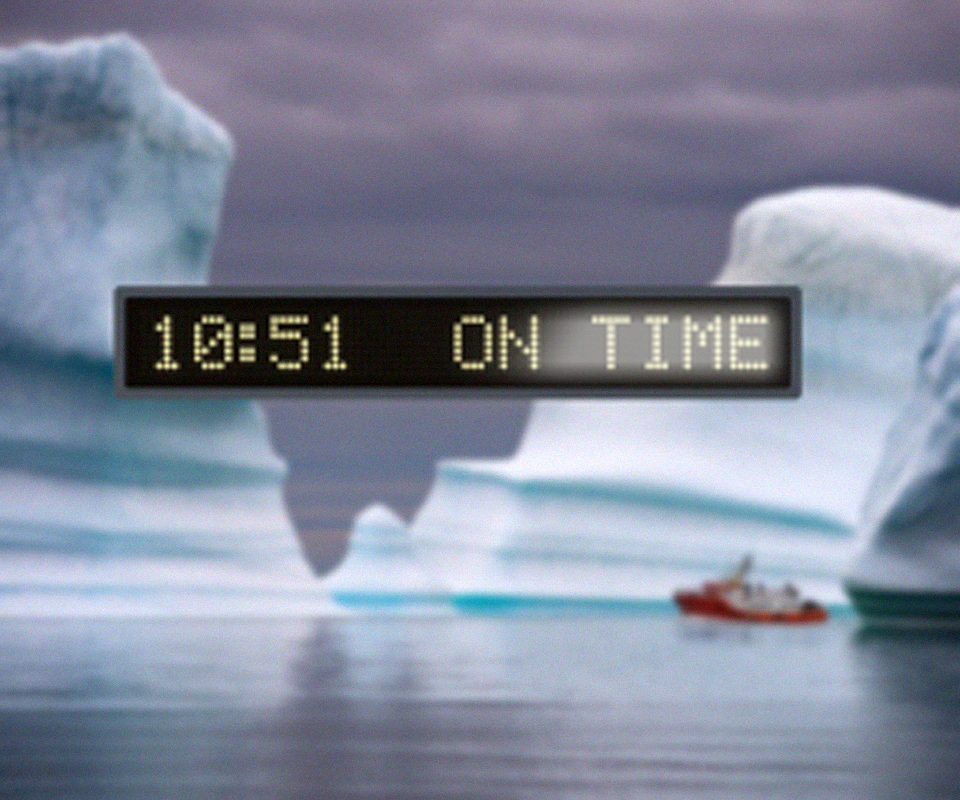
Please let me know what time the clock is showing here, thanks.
10:51
